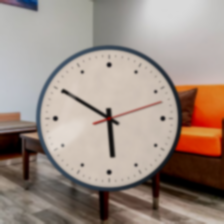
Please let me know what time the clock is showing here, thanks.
5:50:12
